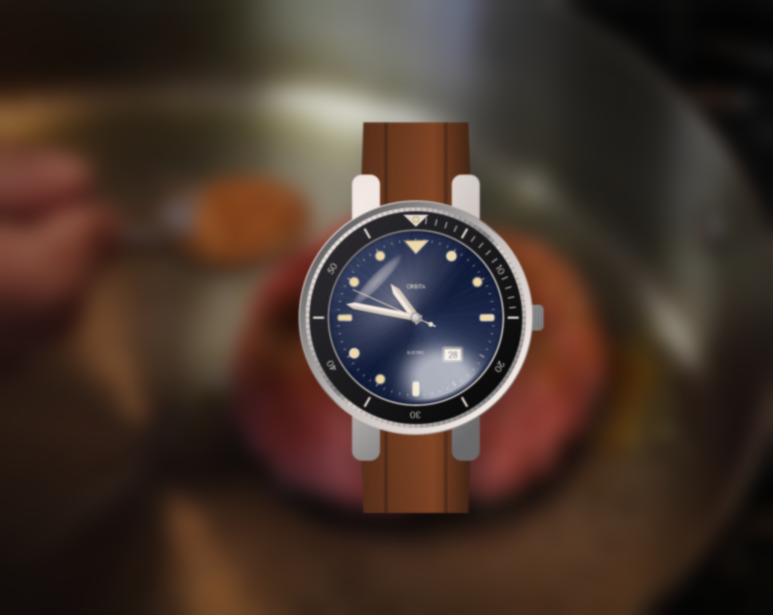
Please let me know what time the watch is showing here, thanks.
10:46:49
